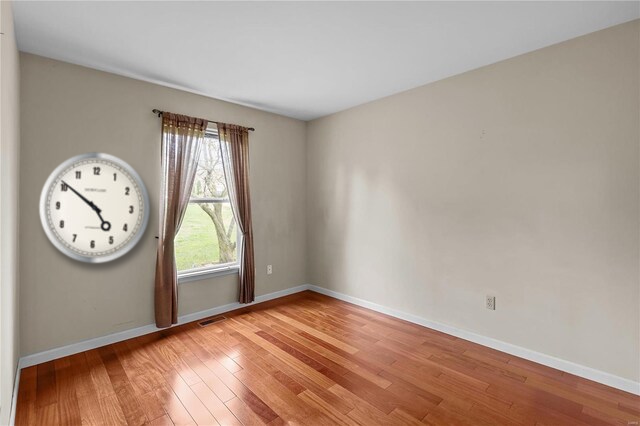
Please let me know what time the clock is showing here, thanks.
4:51
